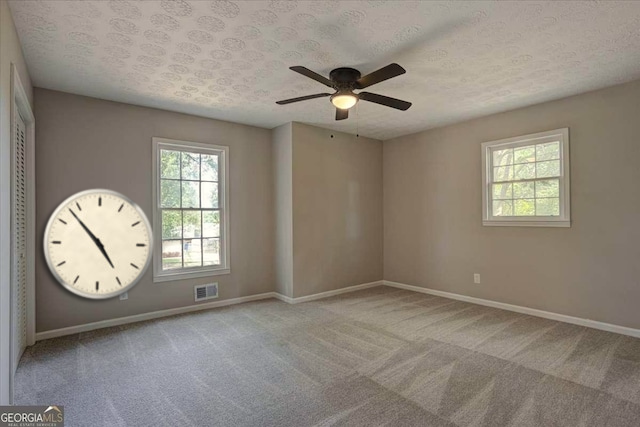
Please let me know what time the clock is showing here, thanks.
4:53
